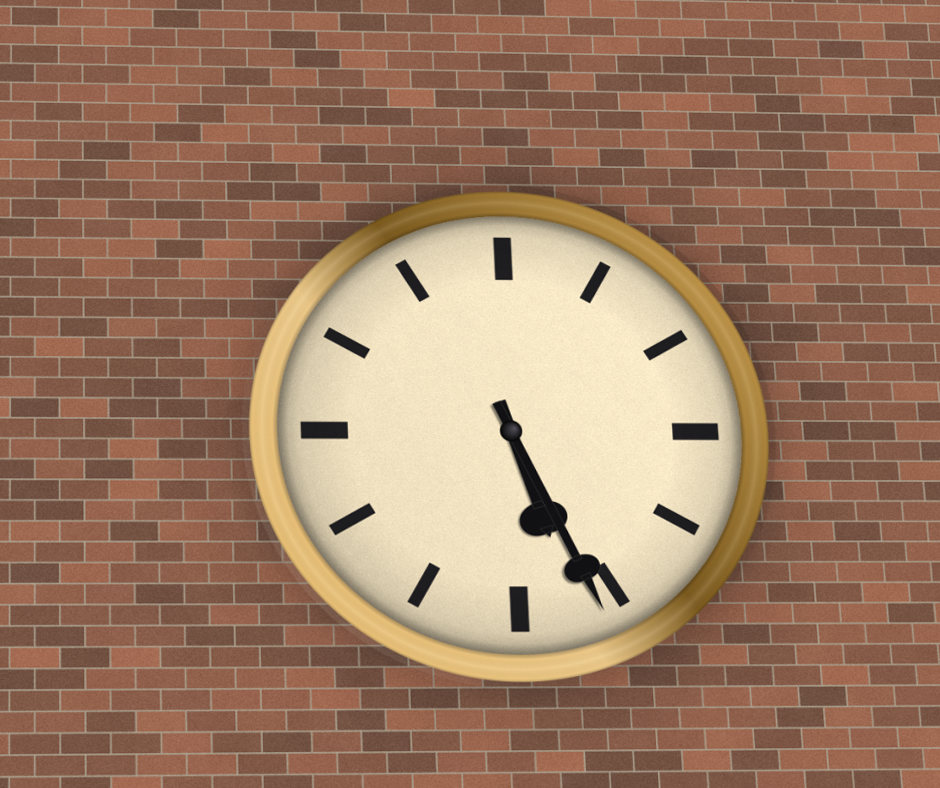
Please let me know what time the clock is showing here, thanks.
5:26
